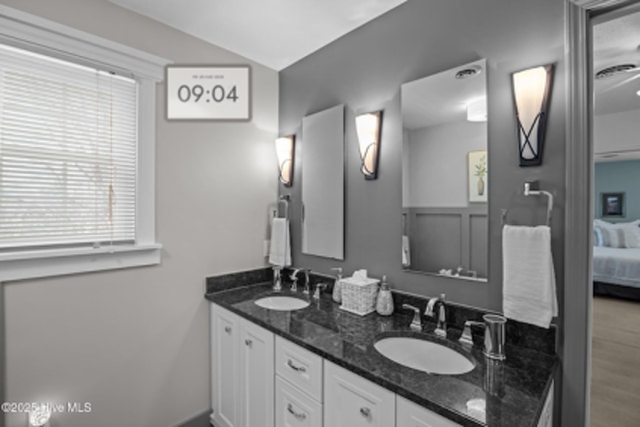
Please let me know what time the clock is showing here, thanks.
9:04
